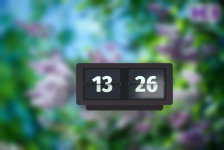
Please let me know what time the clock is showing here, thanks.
13:26
